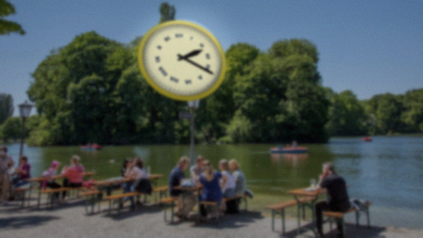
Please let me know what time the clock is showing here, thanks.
2:21
